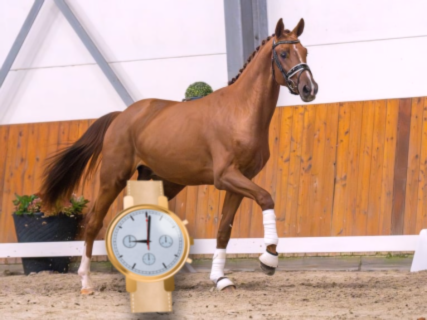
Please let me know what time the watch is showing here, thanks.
9:01
